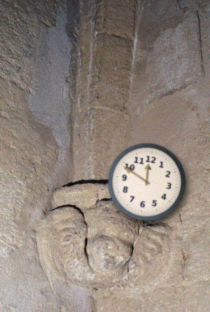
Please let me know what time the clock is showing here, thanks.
11:49
